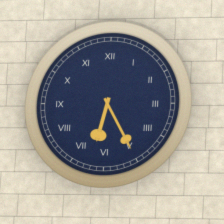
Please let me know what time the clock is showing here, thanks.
6:25
